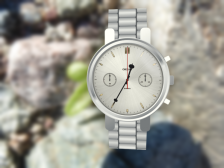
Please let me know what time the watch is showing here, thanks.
12:35
